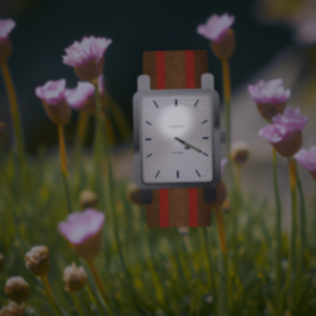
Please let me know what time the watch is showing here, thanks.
4:20
